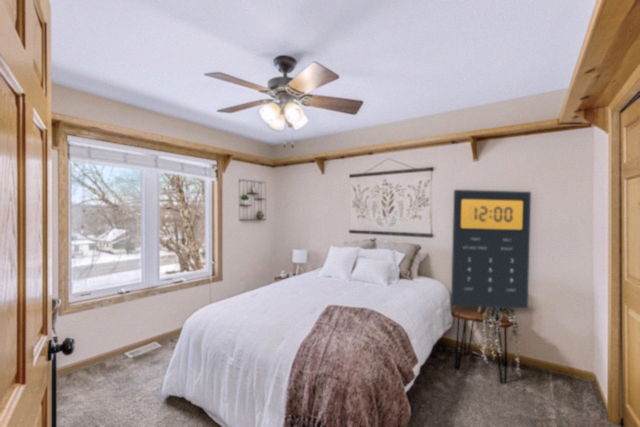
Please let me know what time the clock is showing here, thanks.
12:00
